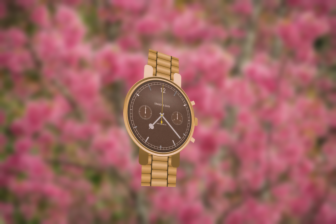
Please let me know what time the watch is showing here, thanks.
7:22
